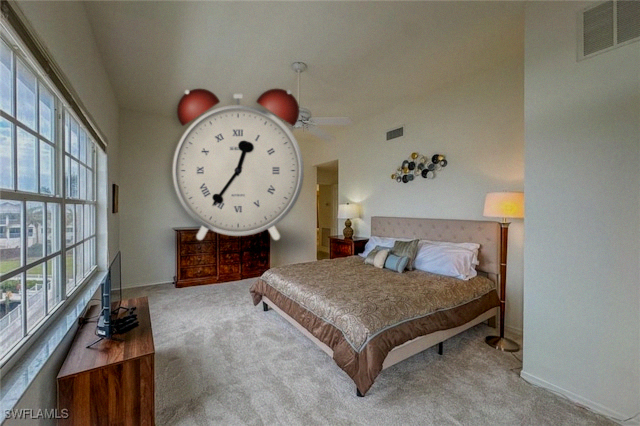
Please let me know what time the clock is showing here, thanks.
12:36
